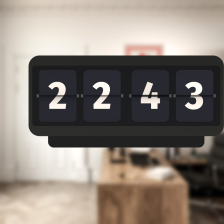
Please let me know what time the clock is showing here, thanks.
22:43
